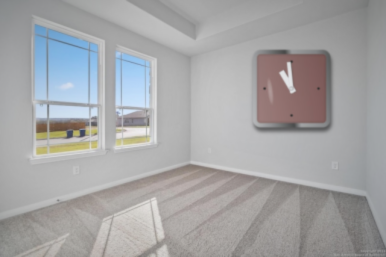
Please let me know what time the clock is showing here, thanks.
10:59
